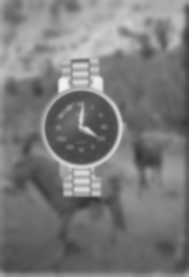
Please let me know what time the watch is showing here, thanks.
4:01
